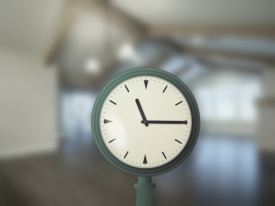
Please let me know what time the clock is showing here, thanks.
11:15
